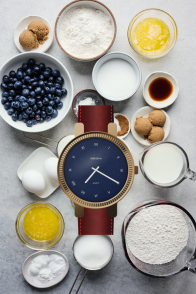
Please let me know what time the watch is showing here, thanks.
7:20
